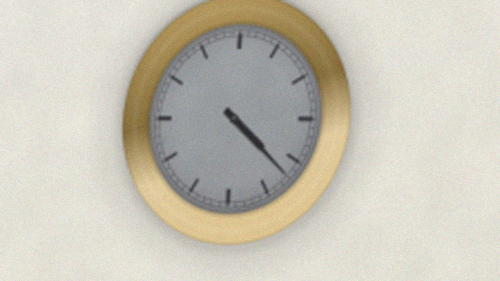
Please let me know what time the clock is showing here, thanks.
4:22
